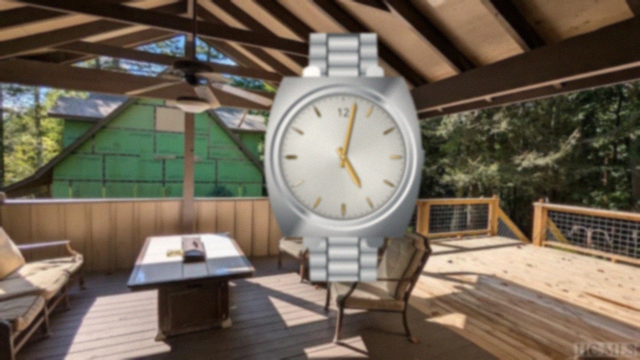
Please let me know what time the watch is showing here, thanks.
5:02
